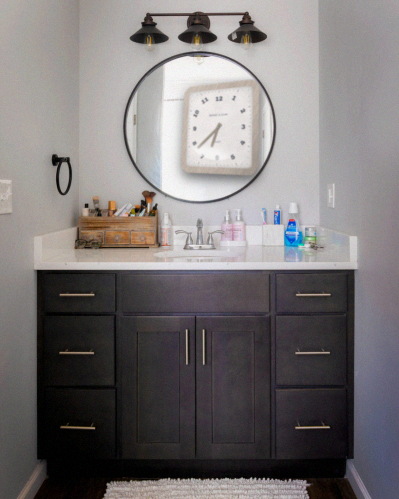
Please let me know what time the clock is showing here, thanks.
6:38
